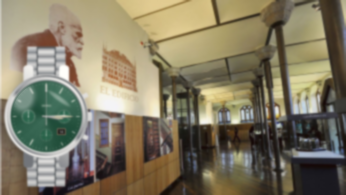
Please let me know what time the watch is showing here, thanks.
3:15
